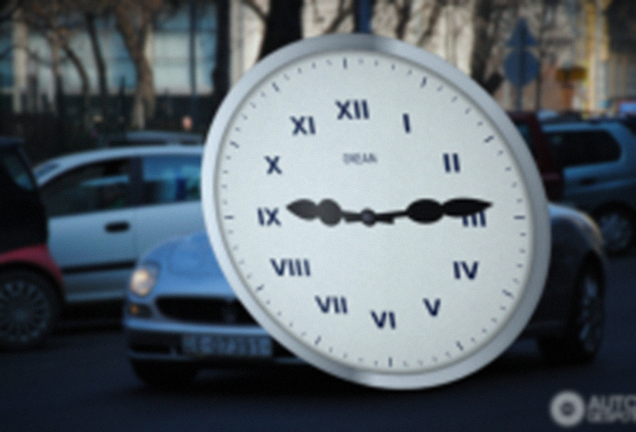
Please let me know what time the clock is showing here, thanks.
9:14
